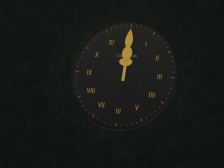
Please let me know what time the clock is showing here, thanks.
12:00
